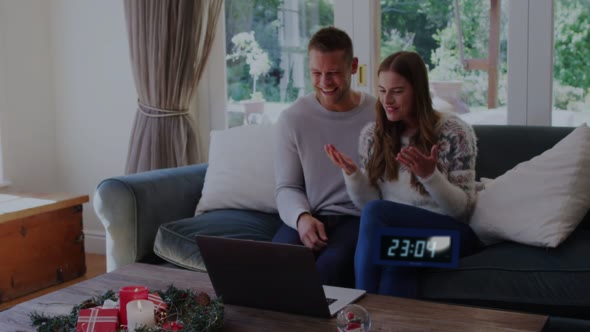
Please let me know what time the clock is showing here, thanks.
23:04
